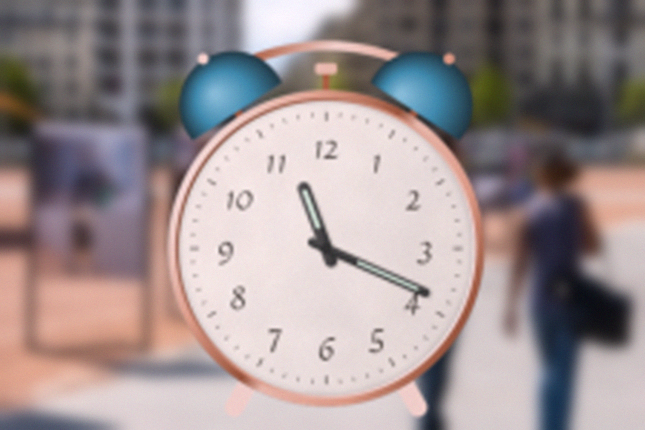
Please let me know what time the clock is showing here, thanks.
11:19
